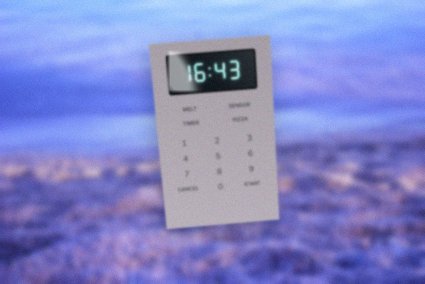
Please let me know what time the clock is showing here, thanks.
16:43
